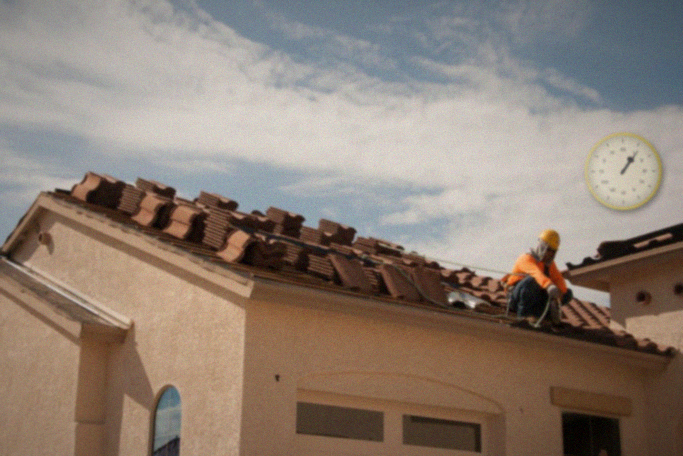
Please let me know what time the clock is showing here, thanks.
1:06
